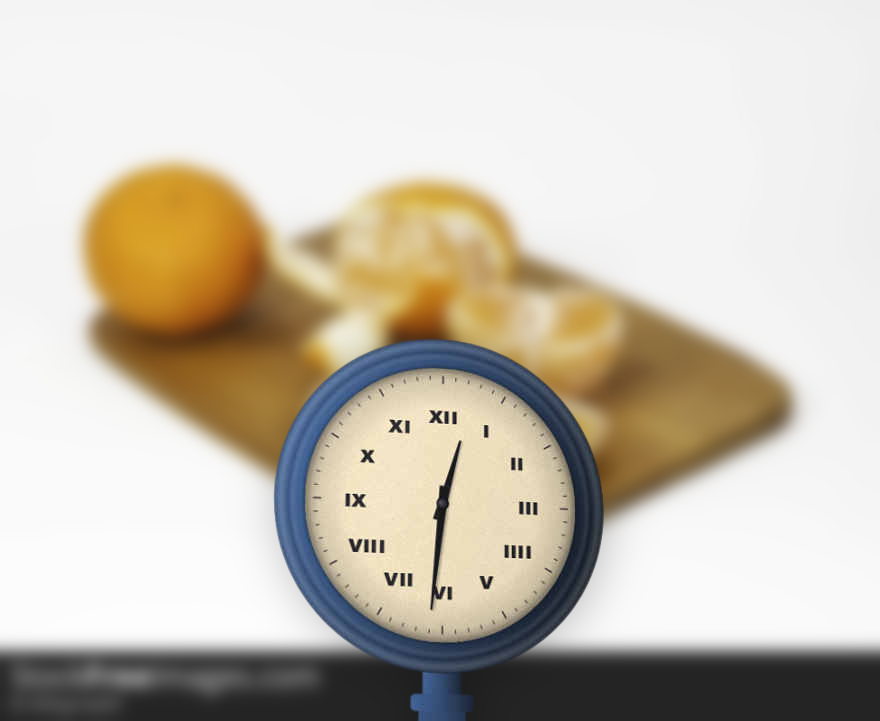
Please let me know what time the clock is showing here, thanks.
12:31
